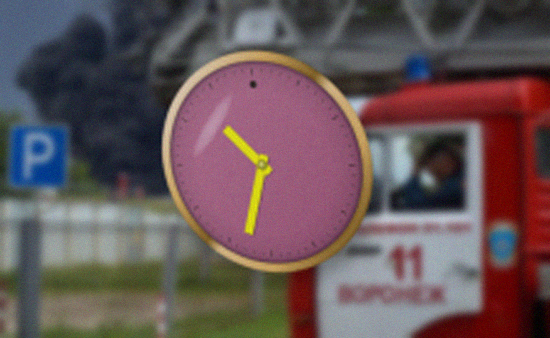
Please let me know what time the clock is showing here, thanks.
10:33
